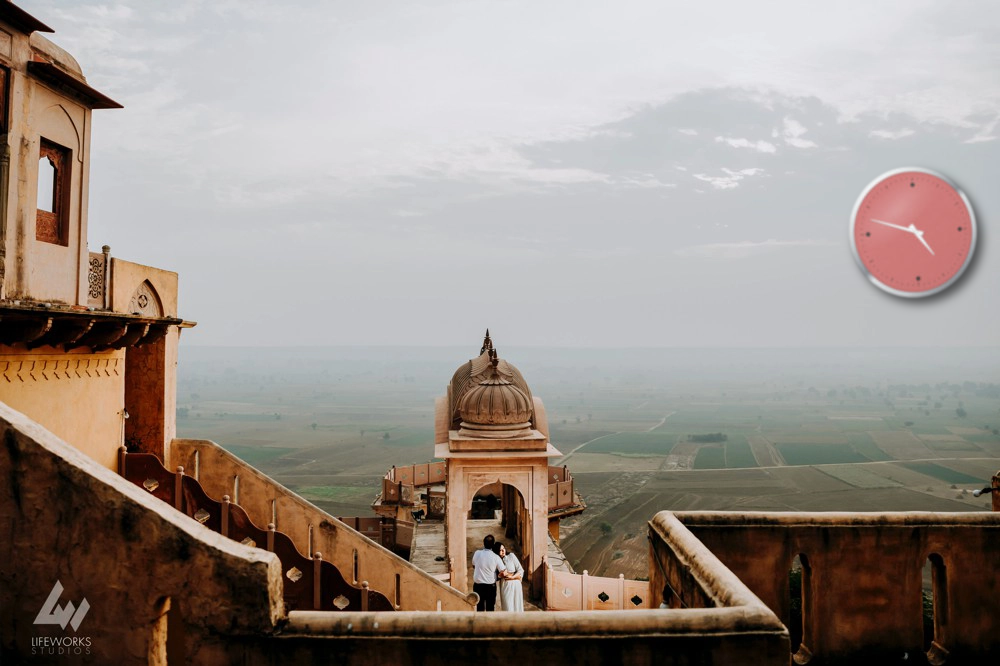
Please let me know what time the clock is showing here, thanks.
4:48
